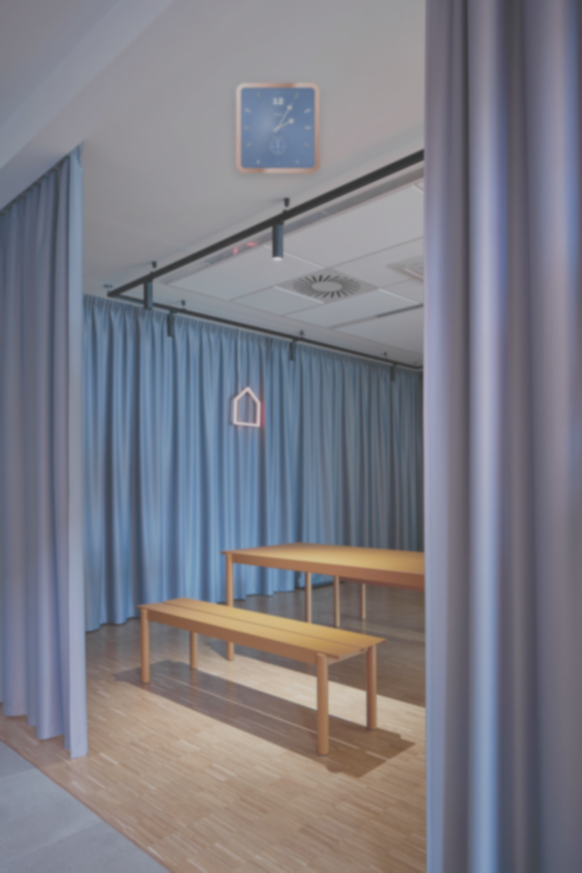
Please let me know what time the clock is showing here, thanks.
2:05
